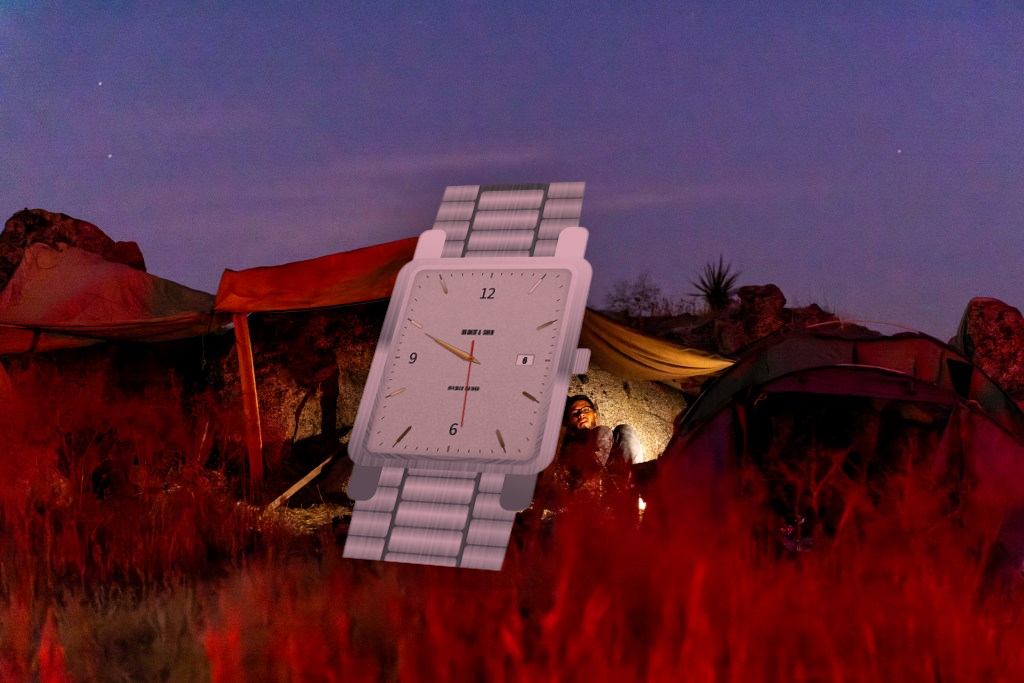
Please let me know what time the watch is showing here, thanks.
9:49:29
